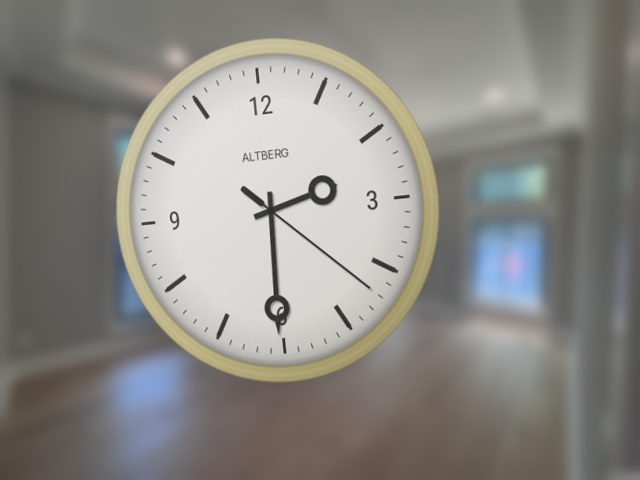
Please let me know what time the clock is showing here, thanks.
2:30:22
